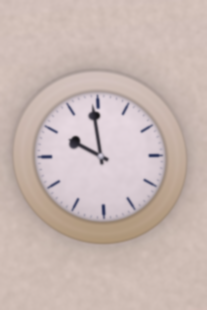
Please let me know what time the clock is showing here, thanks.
9:59
